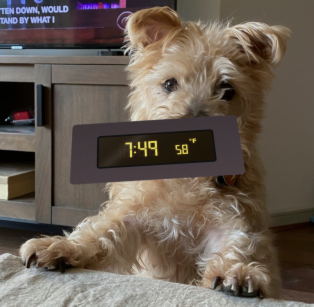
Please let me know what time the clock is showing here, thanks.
7:49
